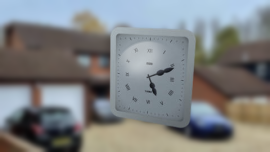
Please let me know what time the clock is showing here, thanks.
5:11
